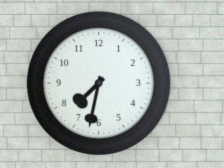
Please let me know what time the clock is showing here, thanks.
7:32
